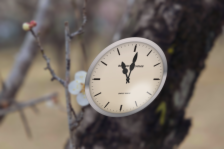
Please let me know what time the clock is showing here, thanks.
11:01
